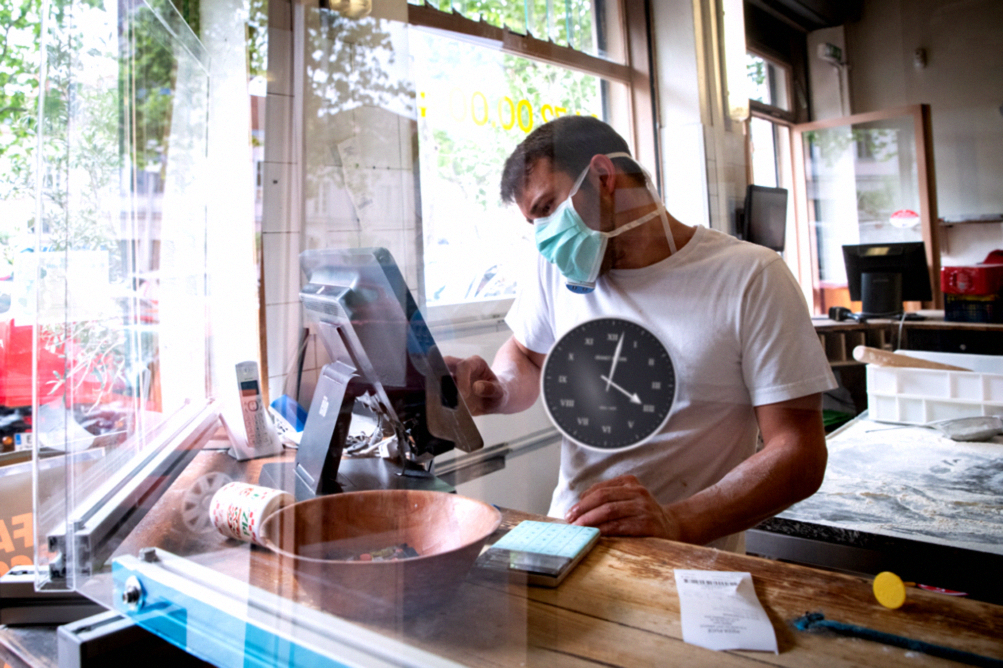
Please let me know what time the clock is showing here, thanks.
4:02
